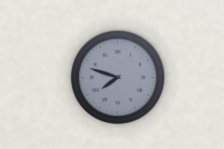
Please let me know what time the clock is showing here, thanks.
7:48
